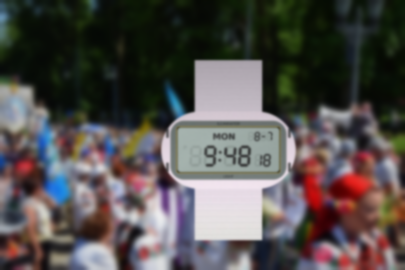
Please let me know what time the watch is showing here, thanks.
9:48:18
